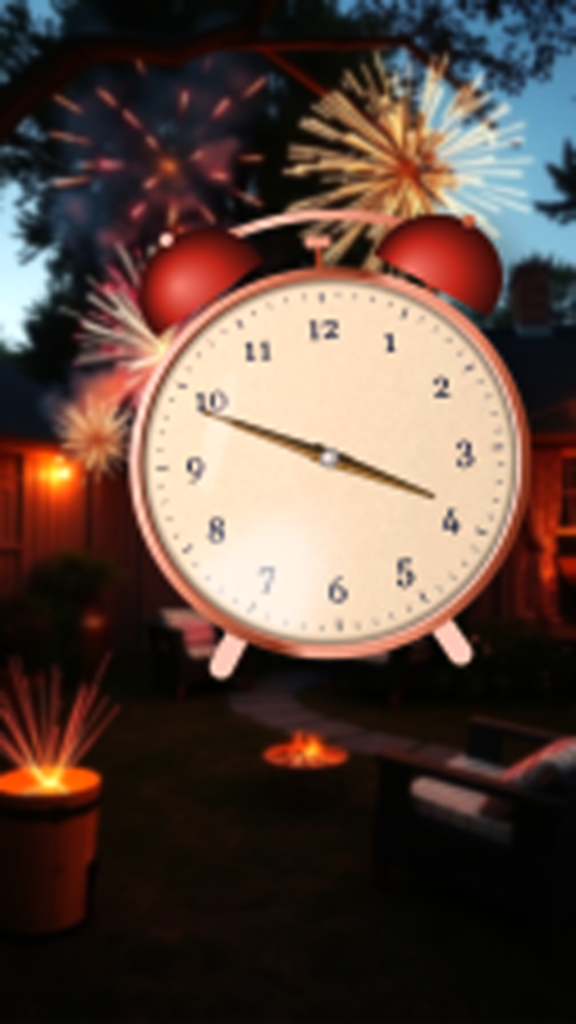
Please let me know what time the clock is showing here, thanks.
3:49
